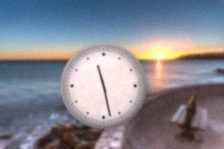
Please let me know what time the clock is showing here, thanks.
11:28
